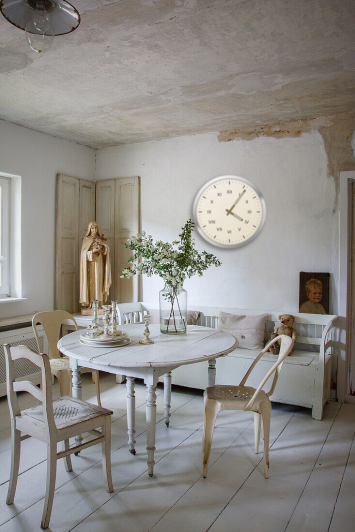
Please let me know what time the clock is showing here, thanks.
4:06
